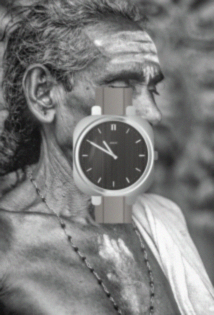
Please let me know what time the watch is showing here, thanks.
10:50
